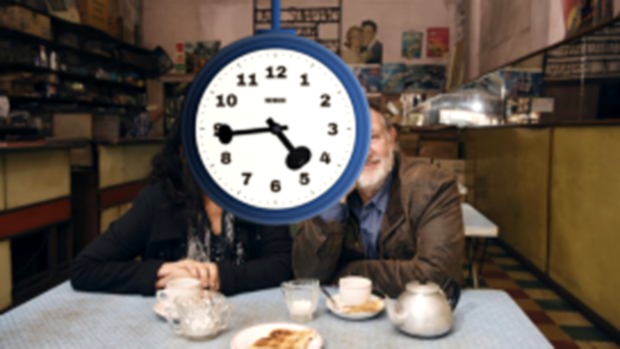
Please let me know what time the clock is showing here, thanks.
4:44
